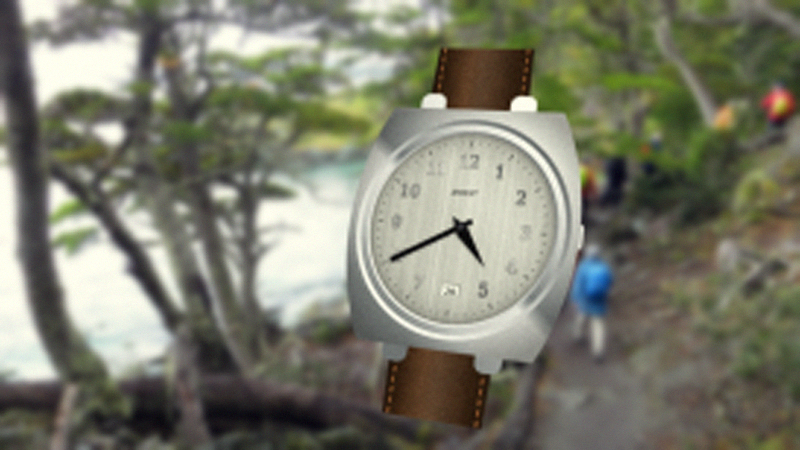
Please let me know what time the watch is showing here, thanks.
4:40
